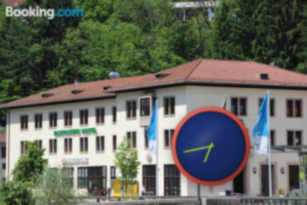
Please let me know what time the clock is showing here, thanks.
6:43
